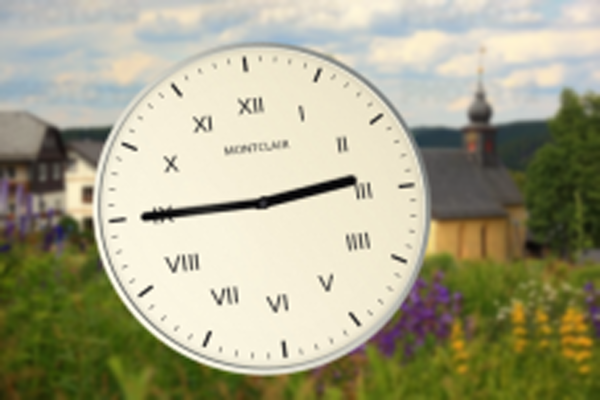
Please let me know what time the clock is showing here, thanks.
2:45
